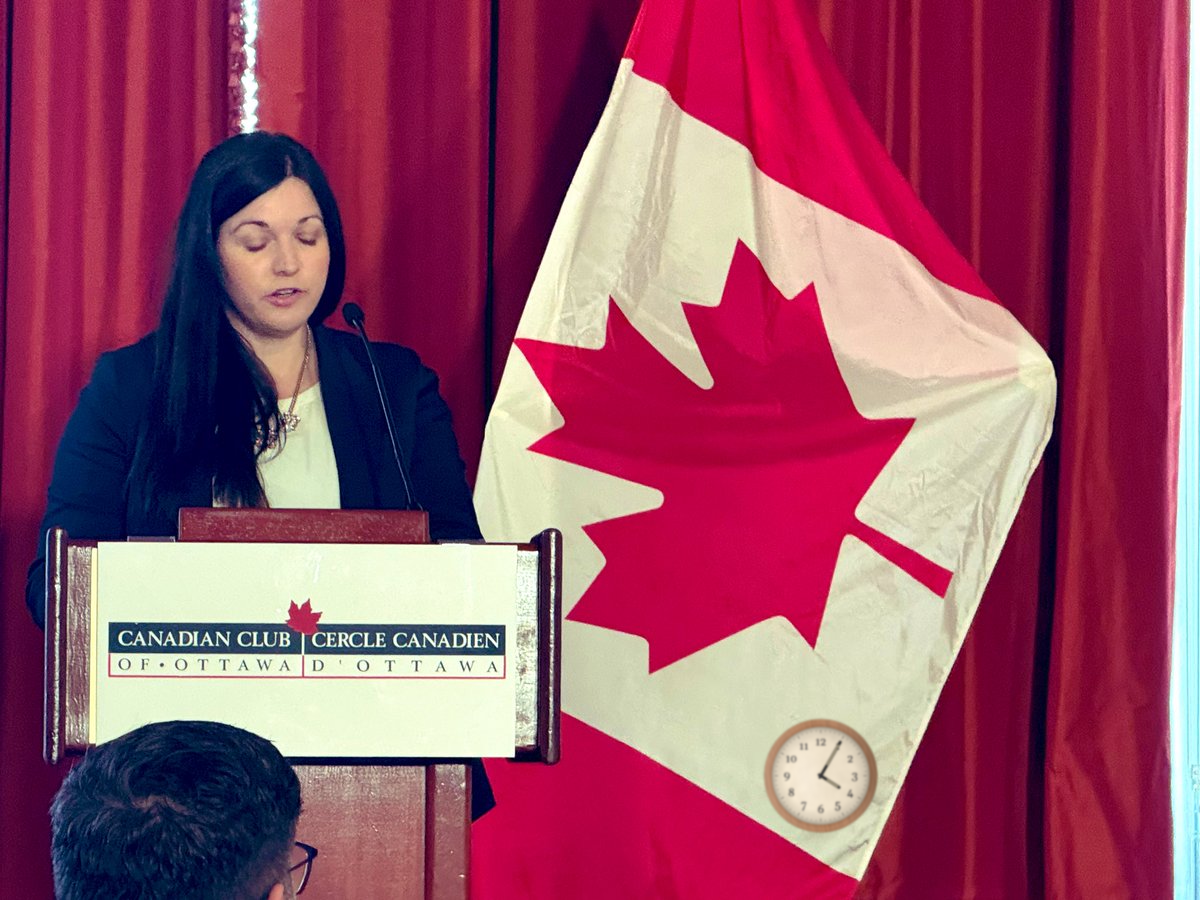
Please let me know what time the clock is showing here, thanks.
4:05
